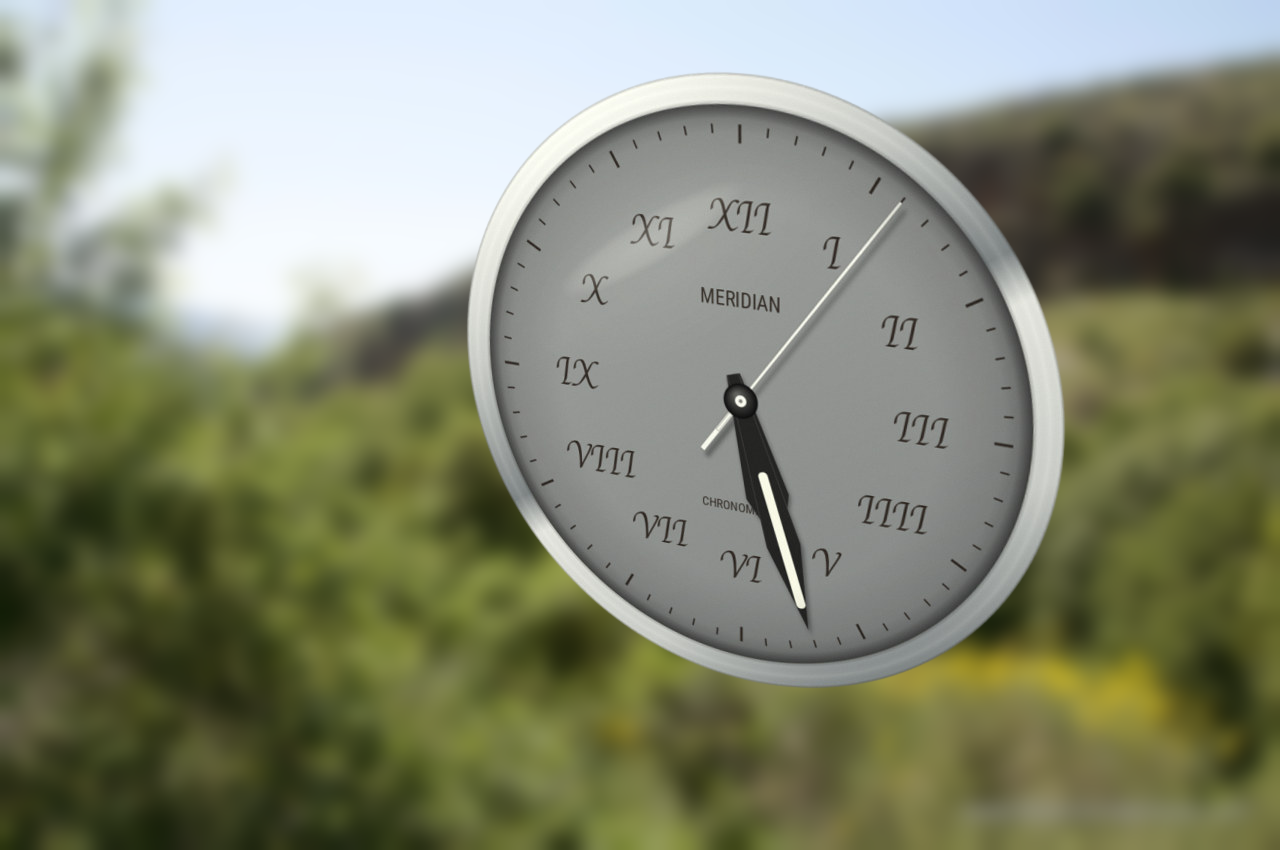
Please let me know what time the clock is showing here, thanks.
5:27:06
